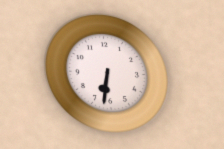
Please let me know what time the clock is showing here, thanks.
6:32
